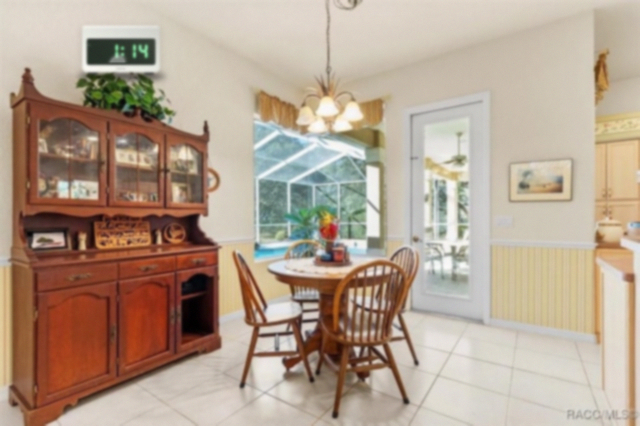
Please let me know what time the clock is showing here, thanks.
1:14
